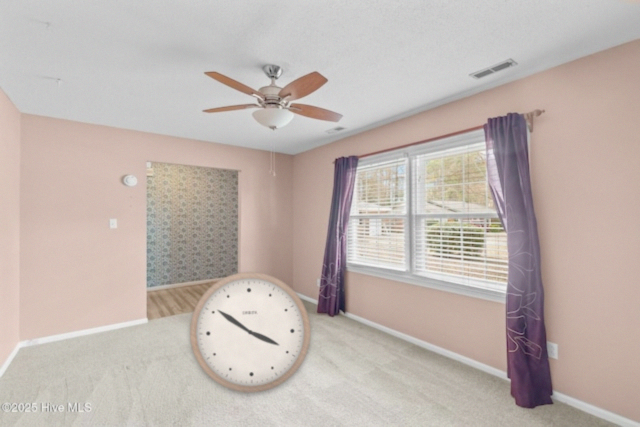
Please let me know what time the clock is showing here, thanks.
3:51
